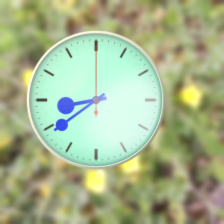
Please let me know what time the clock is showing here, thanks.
8:39:00
